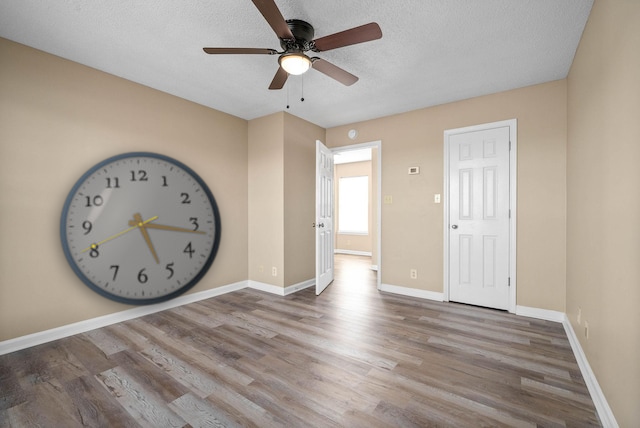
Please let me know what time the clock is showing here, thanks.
5:16:41
